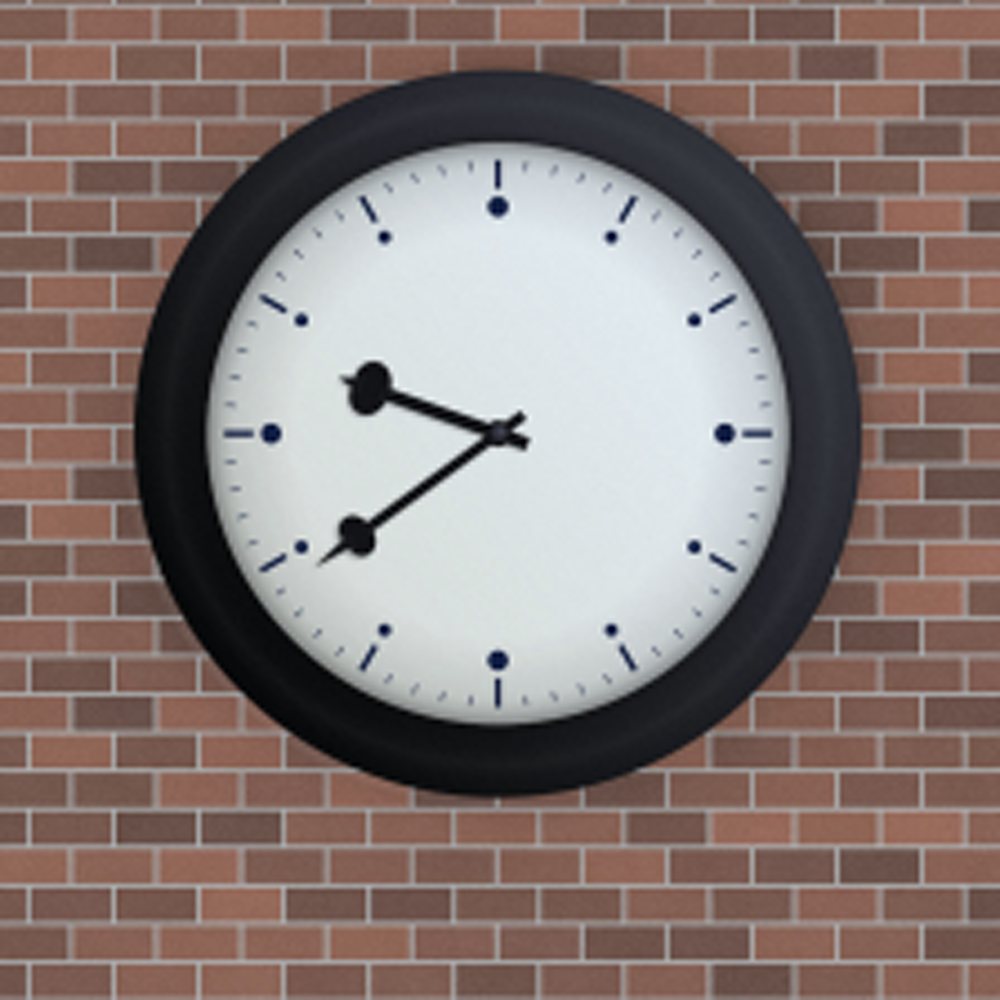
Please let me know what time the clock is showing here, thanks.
9:39
